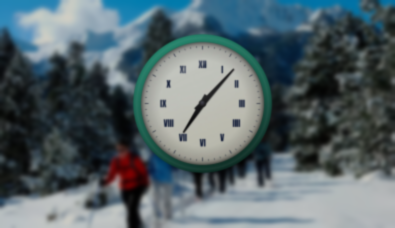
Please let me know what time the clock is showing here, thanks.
7:07
